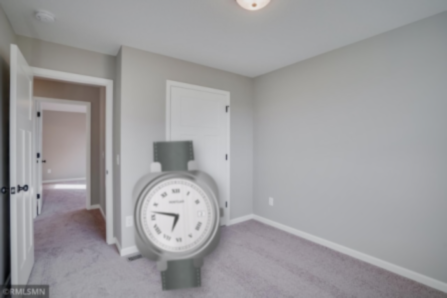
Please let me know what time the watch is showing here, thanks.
6:47
